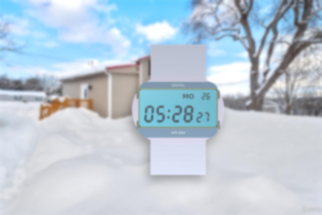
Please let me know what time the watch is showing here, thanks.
5:28:27
